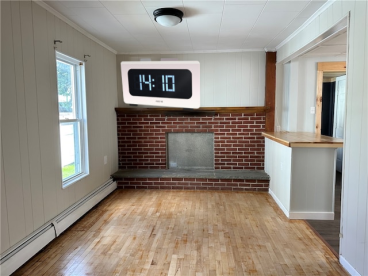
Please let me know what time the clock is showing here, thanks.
14:10
